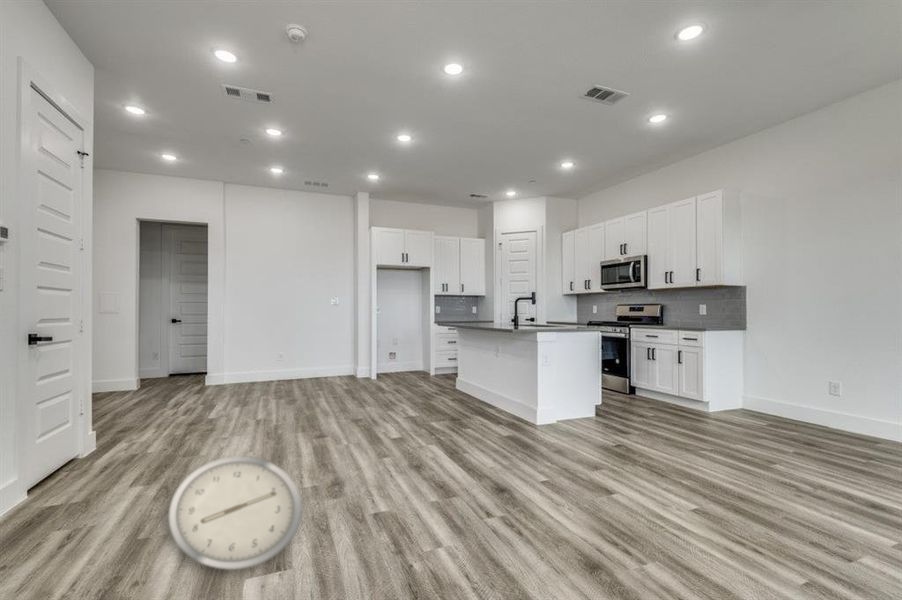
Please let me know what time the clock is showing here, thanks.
8:11
